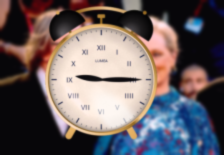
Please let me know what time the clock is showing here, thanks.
9:15
